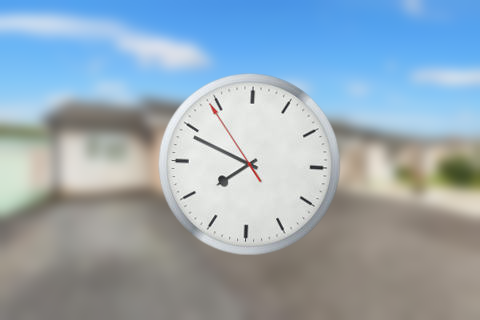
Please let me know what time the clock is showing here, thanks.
7:48:54
